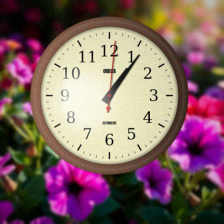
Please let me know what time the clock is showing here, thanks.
1:06:01
